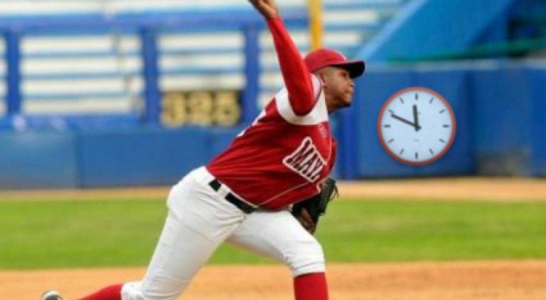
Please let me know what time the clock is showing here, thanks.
11:49
